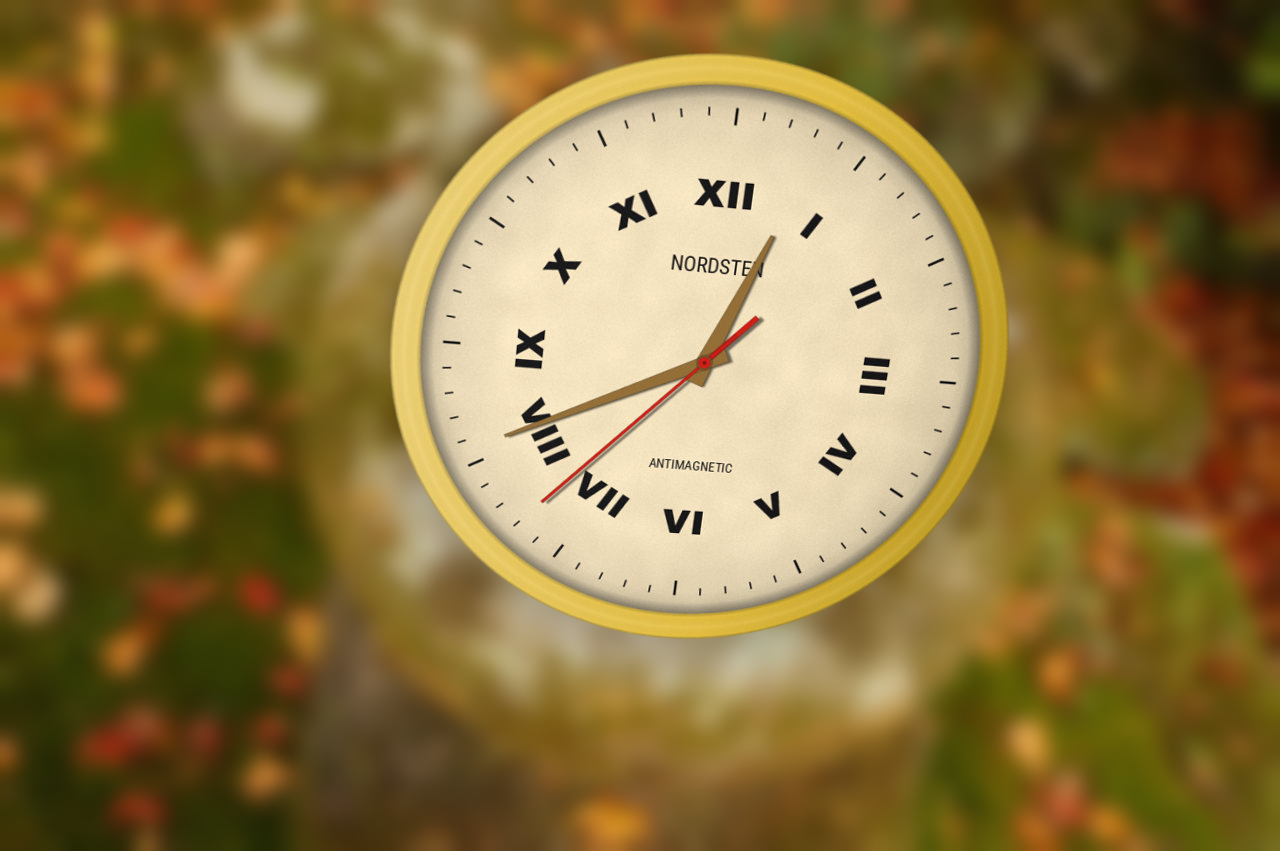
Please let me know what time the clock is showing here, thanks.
12:40:37
